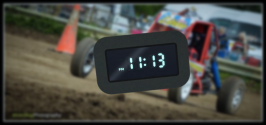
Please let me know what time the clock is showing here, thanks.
11:13
